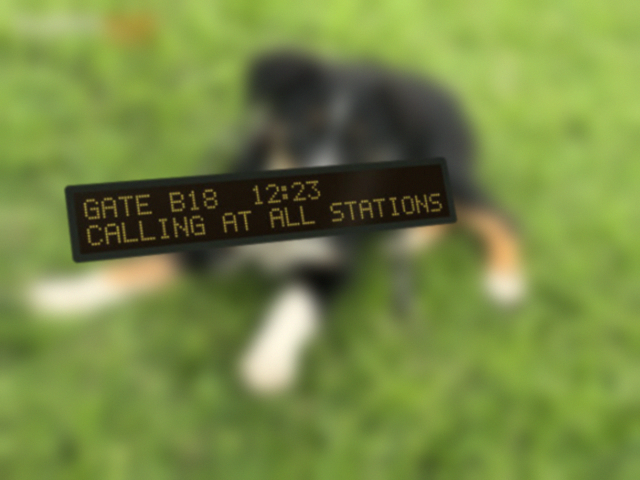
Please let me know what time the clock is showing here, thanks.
12:23
